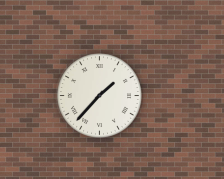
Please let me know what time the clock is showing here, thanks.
1:37
